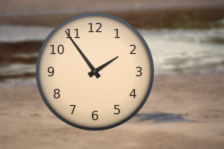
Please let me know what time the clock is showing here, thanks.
1:54
